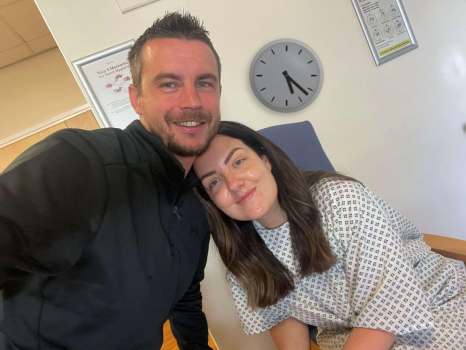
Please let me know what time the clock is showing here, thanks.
5:22
